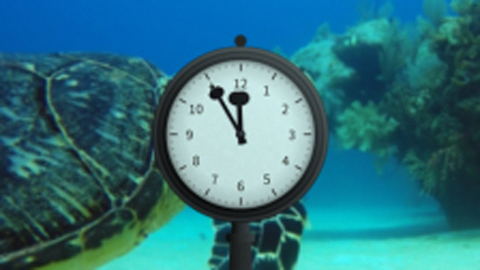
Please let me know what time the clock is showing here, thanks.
11:55
